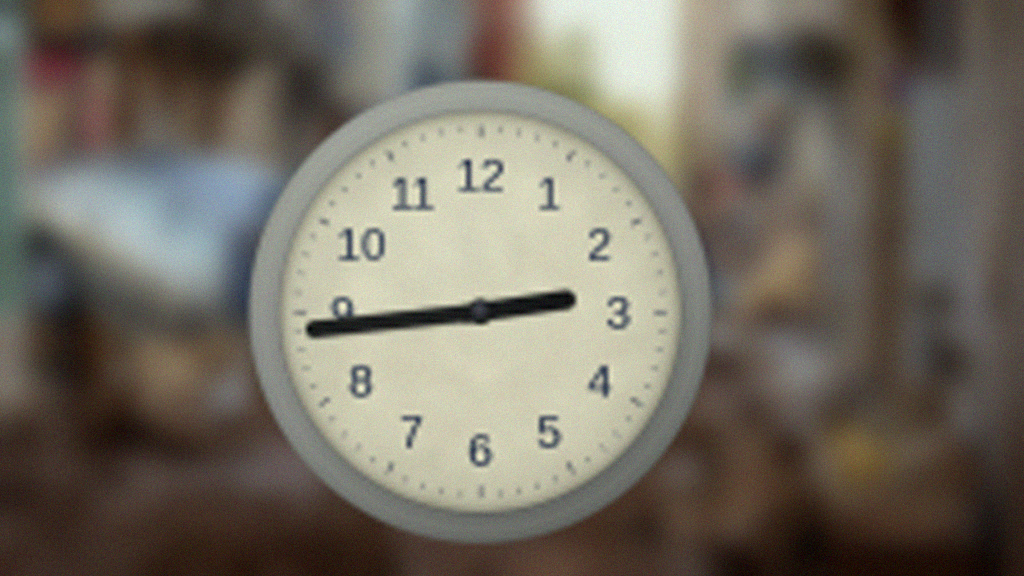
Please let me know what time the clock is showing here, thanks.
2:44
